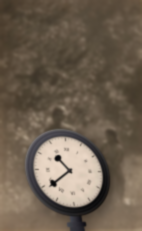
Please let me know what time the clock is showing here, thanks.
10:39
